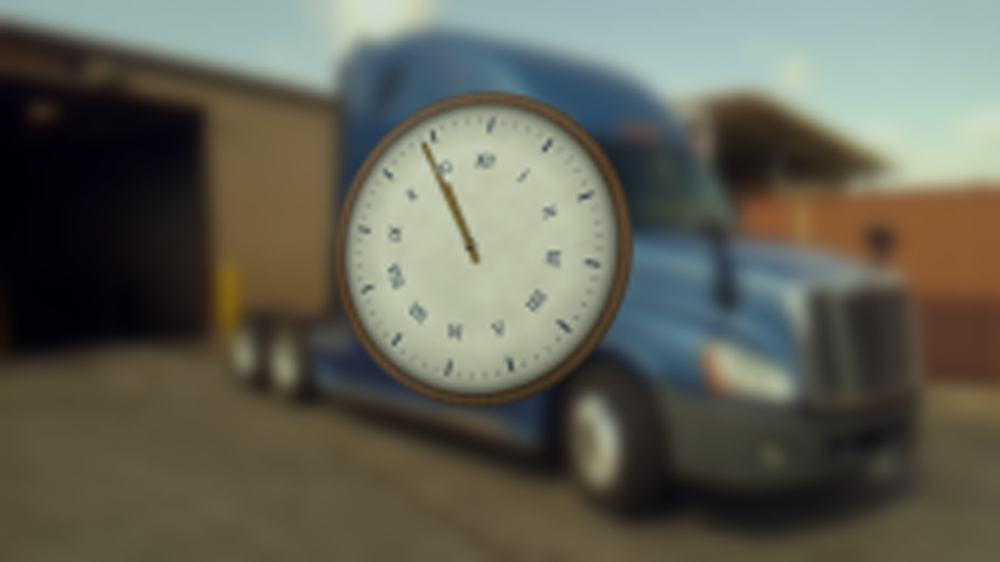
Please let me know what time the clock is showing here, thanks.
10:54
